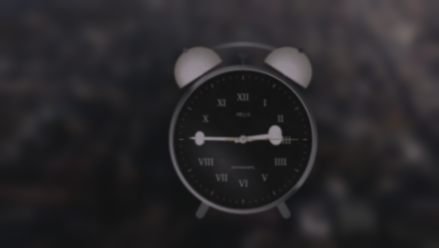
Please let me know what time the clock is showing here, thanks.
2:45:15
